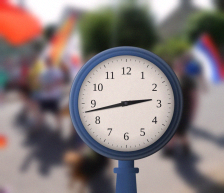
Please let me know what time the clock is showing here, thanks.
2:43
